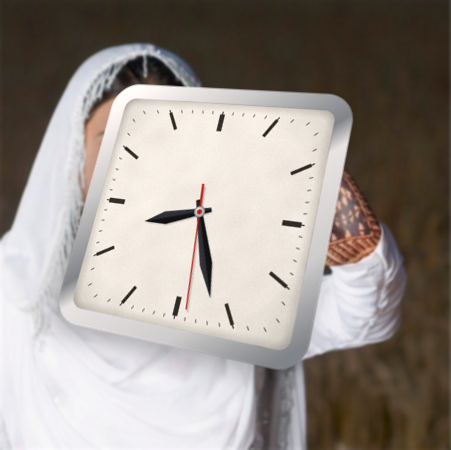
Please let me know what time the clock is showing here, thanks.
8:26:29
